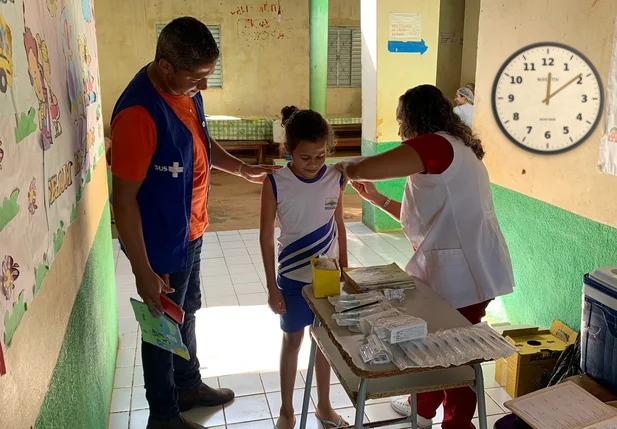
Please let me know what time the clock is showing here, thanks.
12:09
